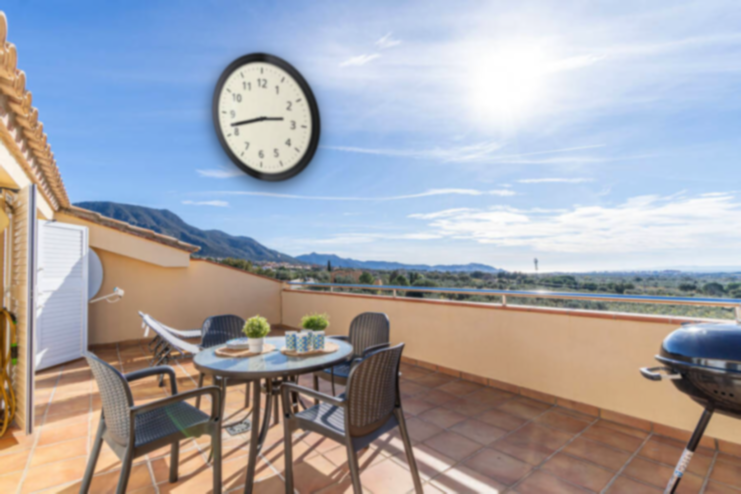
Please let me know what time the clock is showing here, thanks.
2:42
